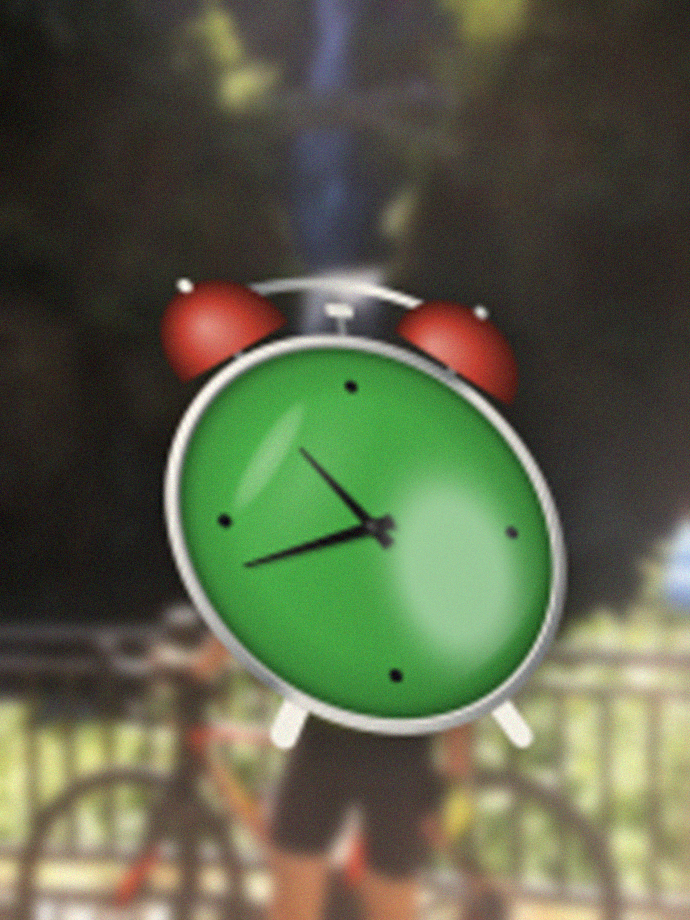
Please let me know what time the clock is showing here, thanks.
10:42
